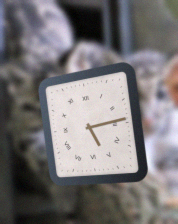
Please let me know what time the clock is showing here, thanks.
5:14
